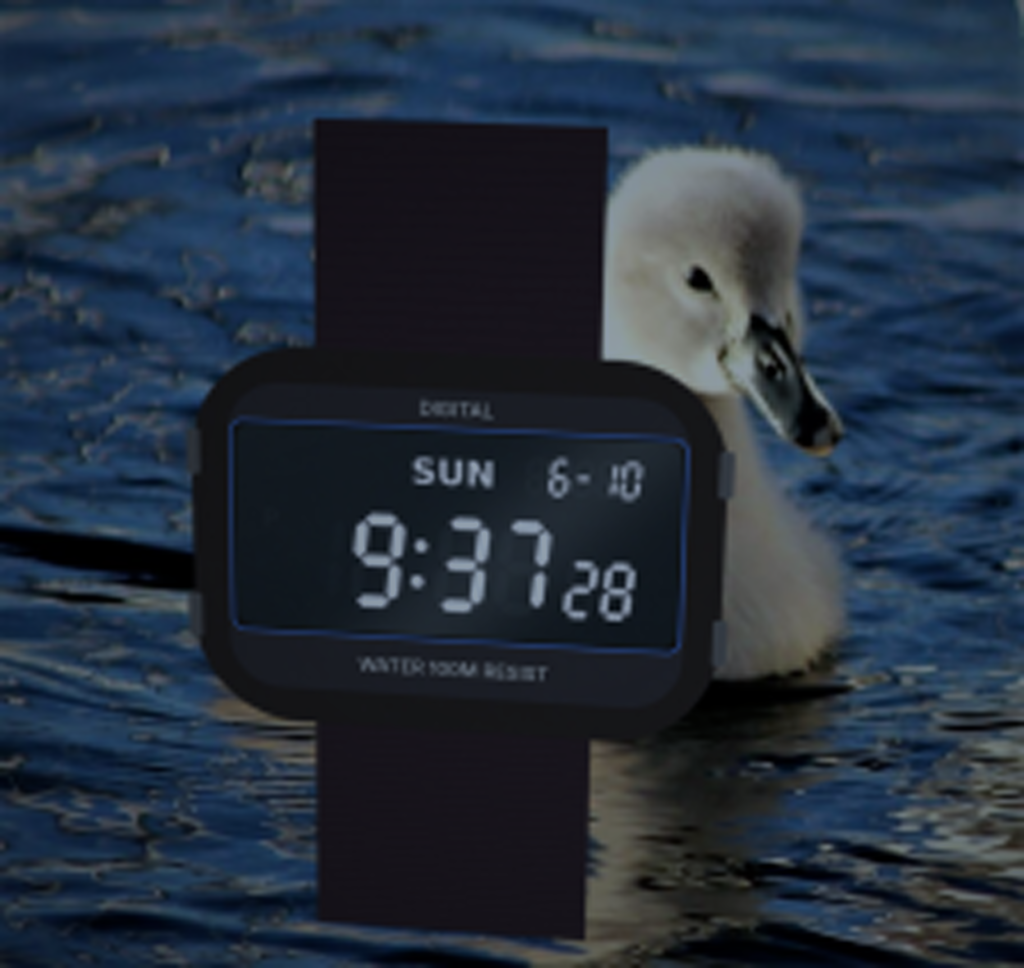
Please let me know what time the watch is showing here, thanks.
9:37:28
